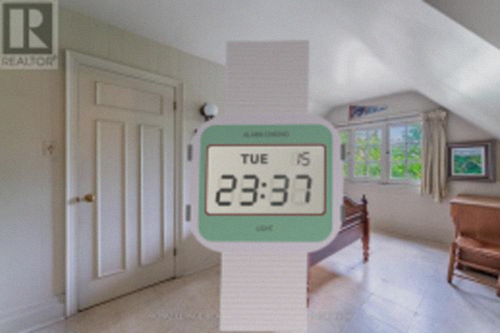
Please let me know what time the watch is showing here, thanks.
23:37
